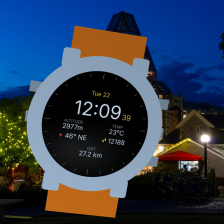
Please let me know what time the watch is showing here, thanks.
12:09:39
